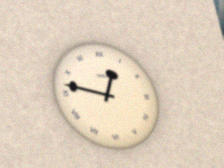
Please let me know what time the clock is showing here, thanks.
12:47
